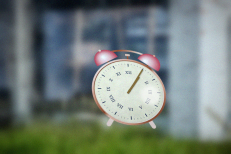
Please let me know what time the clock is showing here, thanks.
1:05
